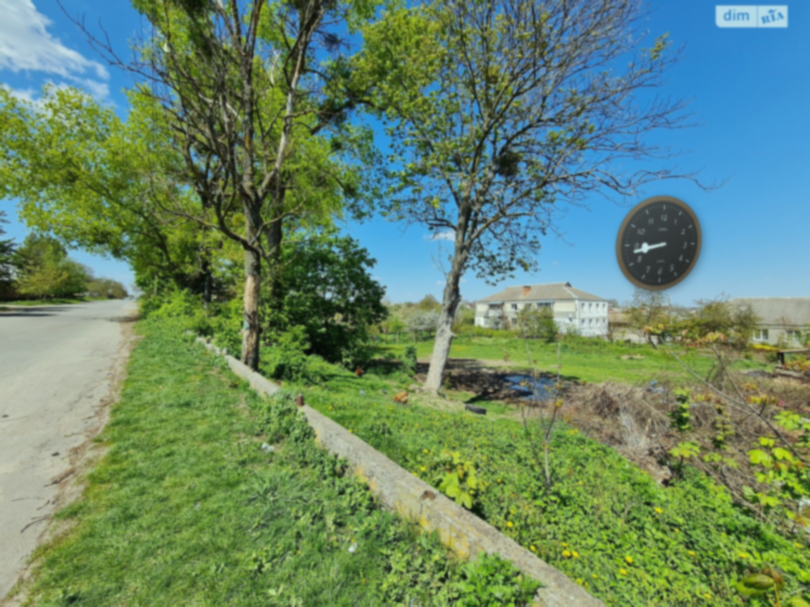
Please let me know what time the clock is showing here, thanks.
8:43
